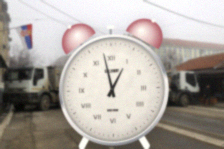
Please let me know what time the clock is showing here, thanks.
12:58
